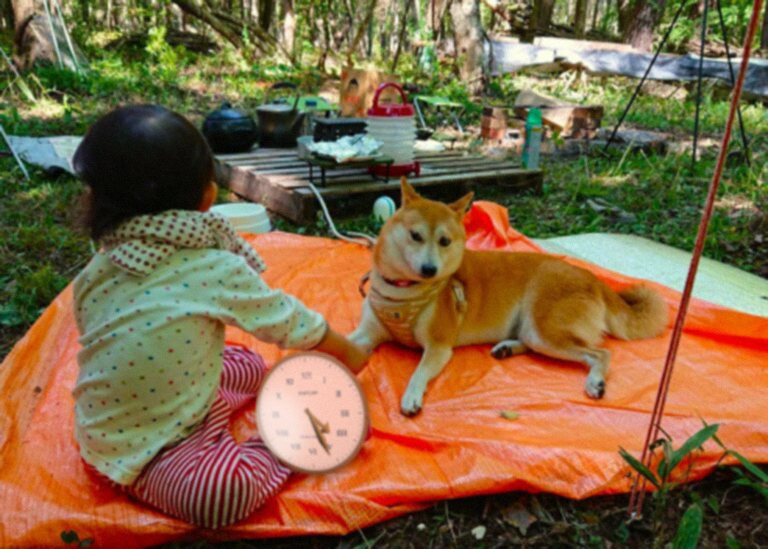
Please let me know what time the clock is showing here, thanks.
4:26
